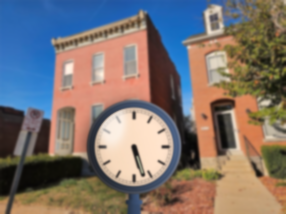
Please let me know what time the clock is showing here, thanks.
5:27
